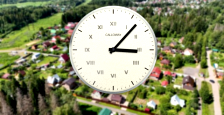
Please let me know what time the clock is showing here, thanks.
3:07
